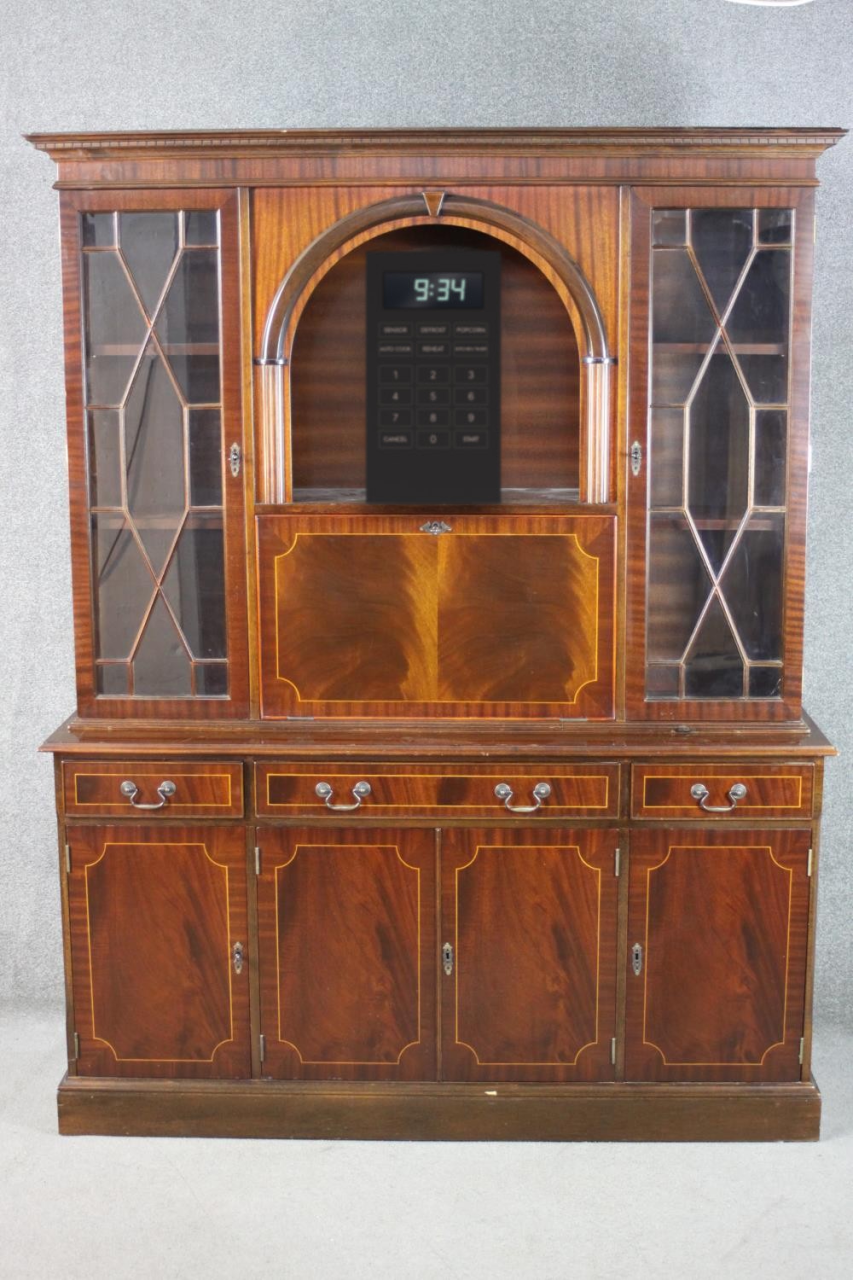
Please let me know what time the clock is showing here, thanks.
9:34
